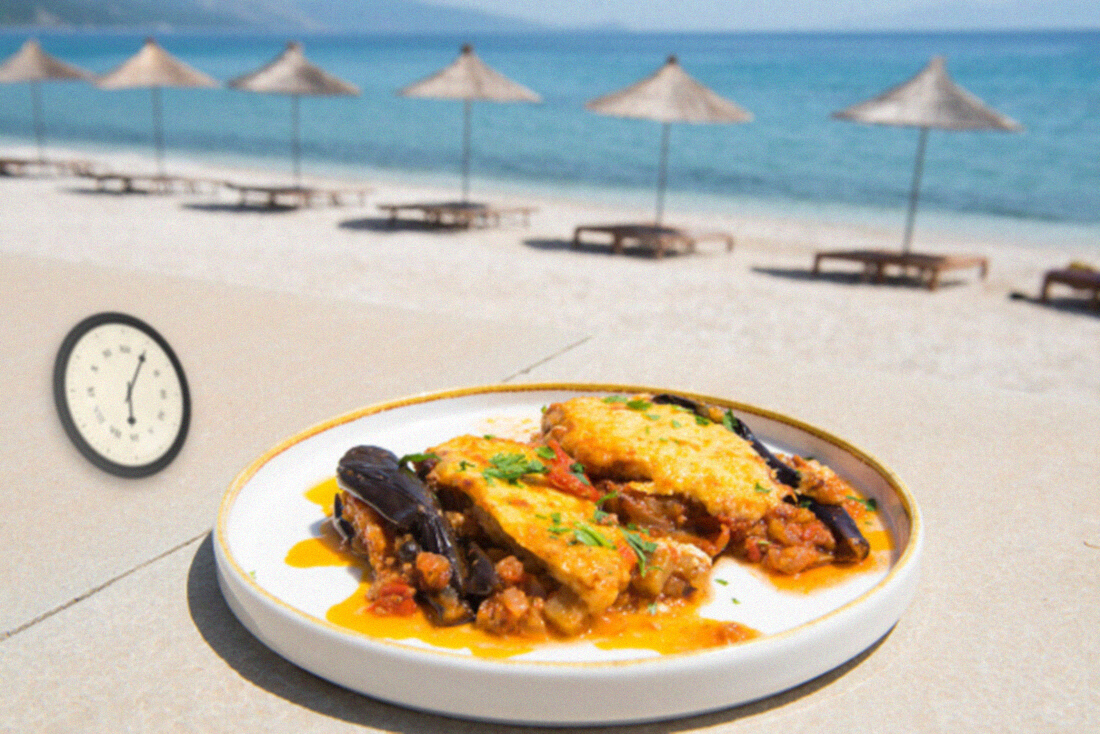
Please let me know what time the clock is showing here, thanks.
6:05
